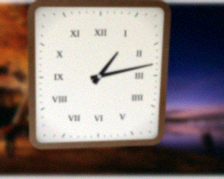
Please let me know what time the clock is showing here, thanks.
1:13
